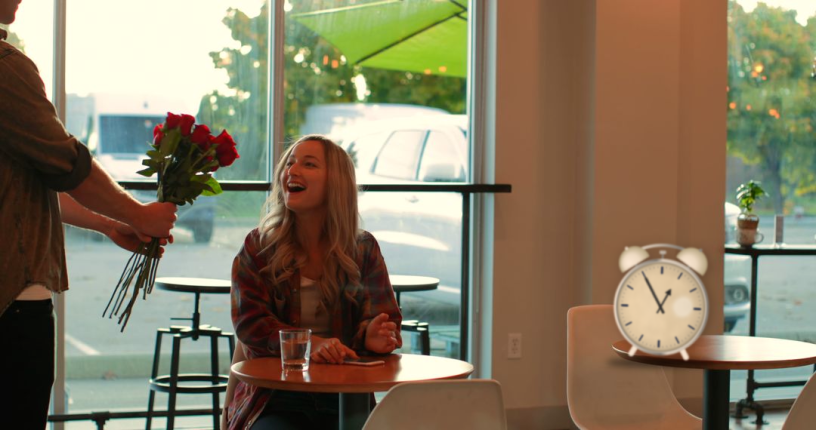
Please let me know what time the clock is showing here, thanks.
12:55
